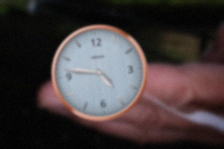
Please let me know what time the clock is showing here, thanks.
4:47
